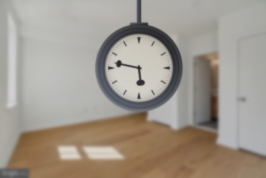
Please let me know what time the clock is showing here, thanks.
5:47
